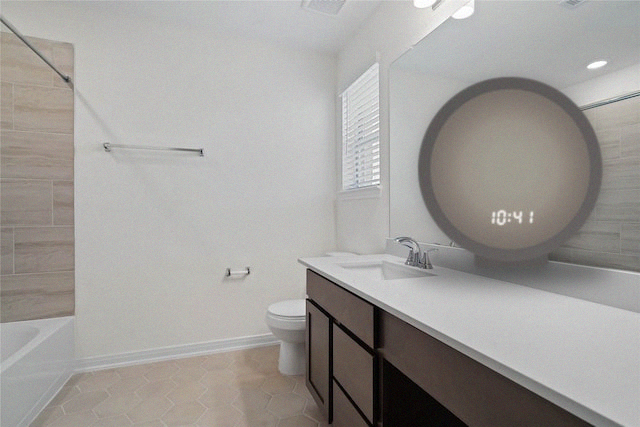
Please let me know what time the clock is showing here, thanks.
10:41
